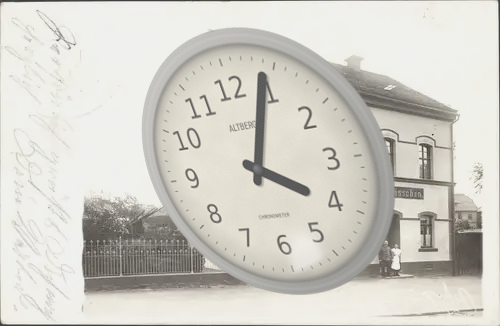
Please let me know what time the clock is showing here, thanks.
4:04
